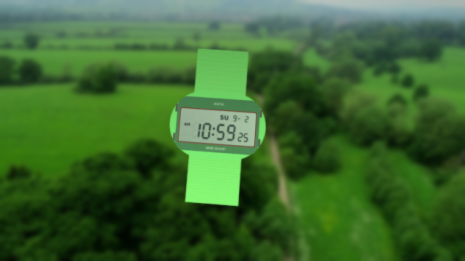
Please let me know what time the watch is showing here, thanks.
10:59
